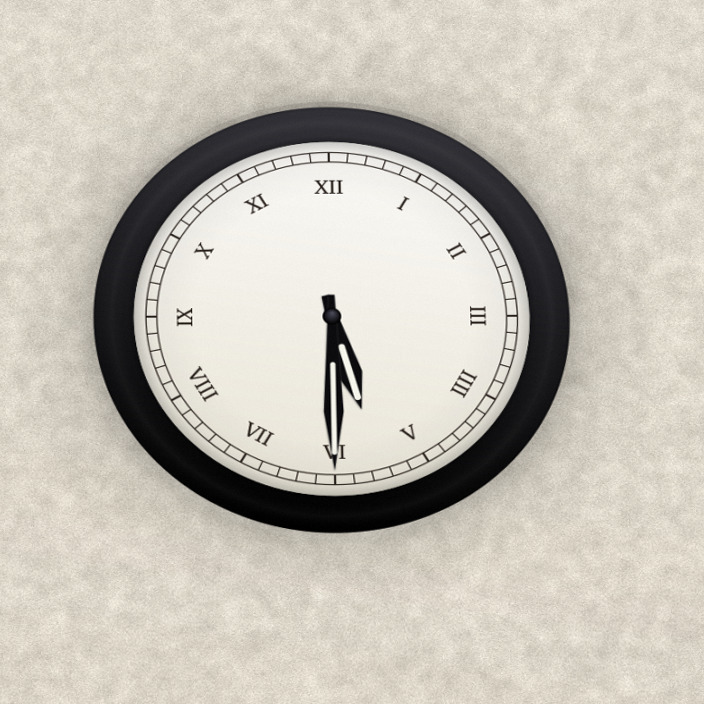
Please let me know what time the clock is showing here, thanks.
5:30
